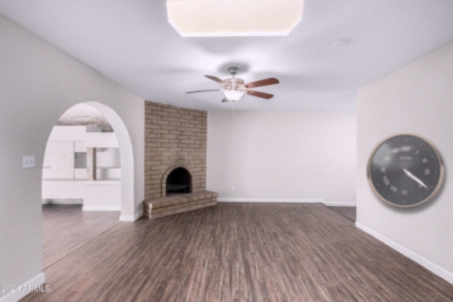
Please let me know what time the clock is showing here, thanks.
4:21
